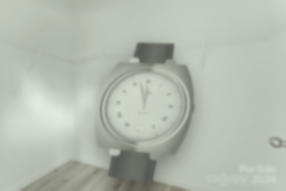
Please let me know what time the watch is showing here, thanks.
11:57
